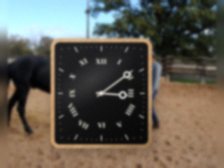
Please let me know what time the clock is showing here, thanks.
3:09
